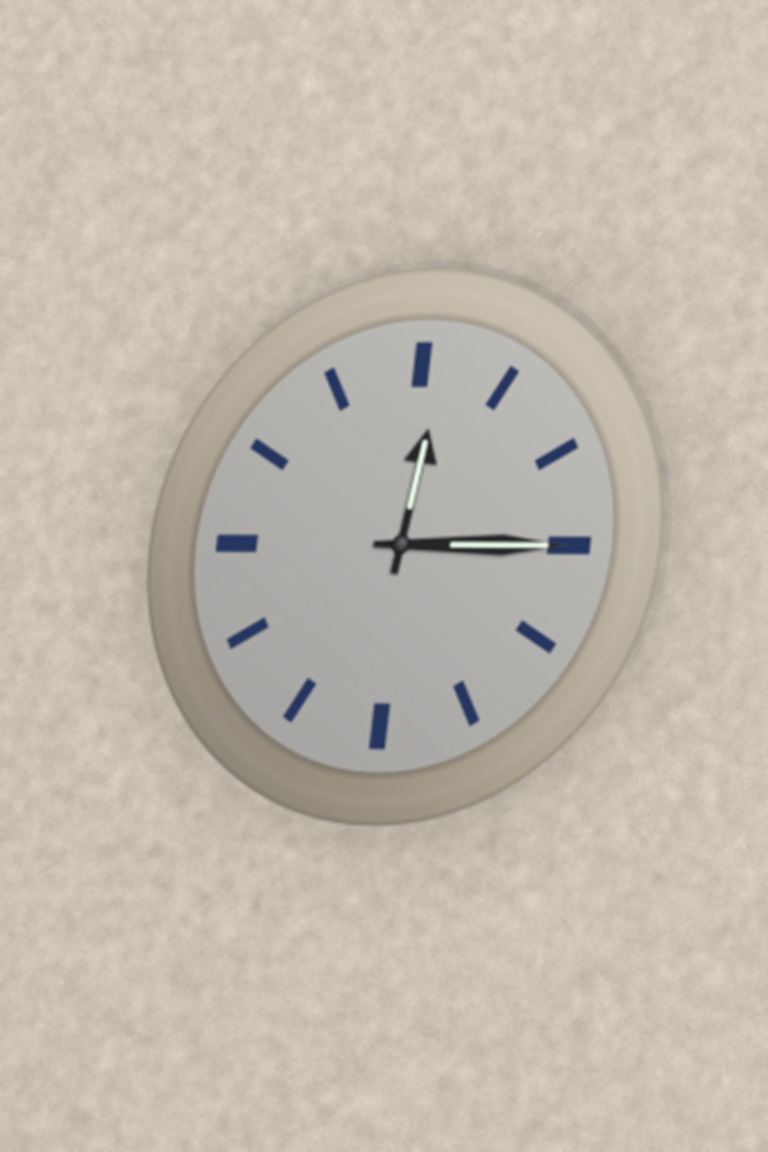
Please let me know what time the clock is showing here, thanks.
12:15
